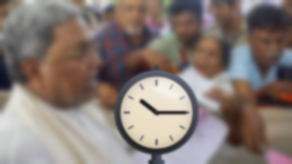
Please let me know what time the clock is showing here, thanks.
10:15
